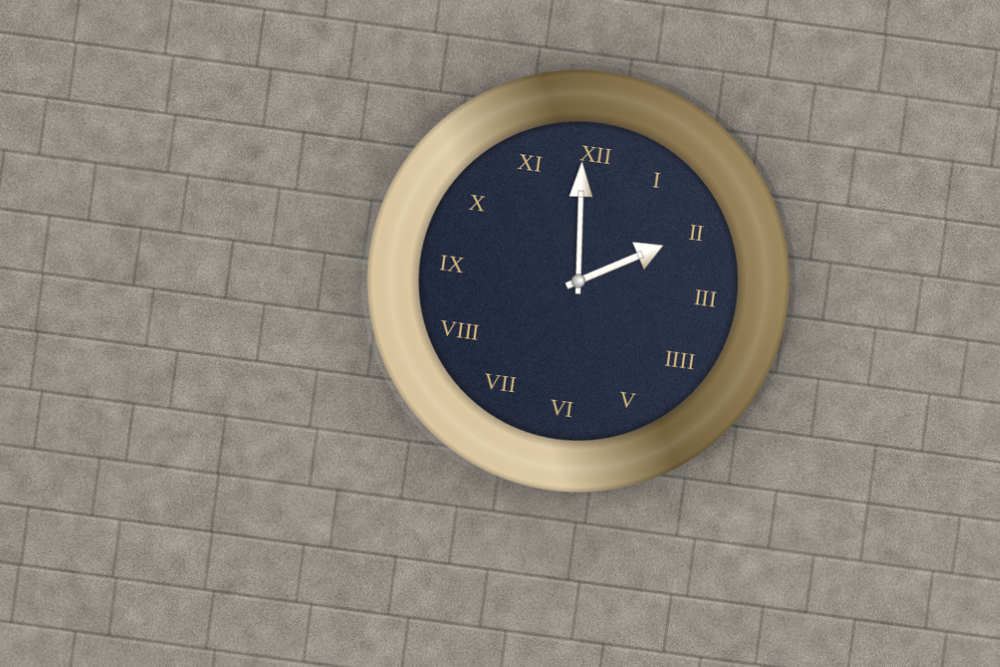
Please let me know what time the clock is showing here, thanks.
1:59
